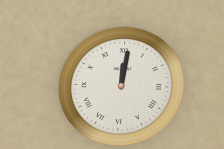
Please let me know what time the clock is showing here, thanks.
12:01
